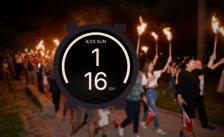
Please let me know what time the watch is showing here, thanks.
1:16
